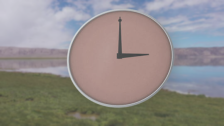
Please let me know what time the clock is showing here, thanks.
3:00
